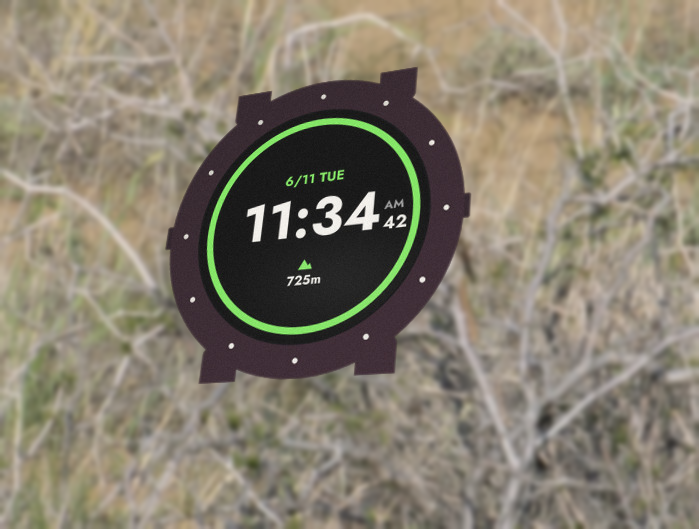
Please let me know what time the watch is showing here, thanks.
11:34:42
